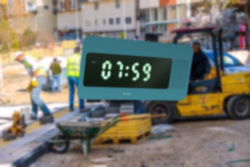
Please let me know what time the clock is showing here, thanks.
7:59
